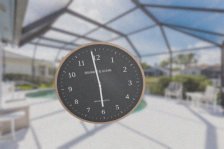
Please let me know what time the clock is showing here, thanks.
5:59
